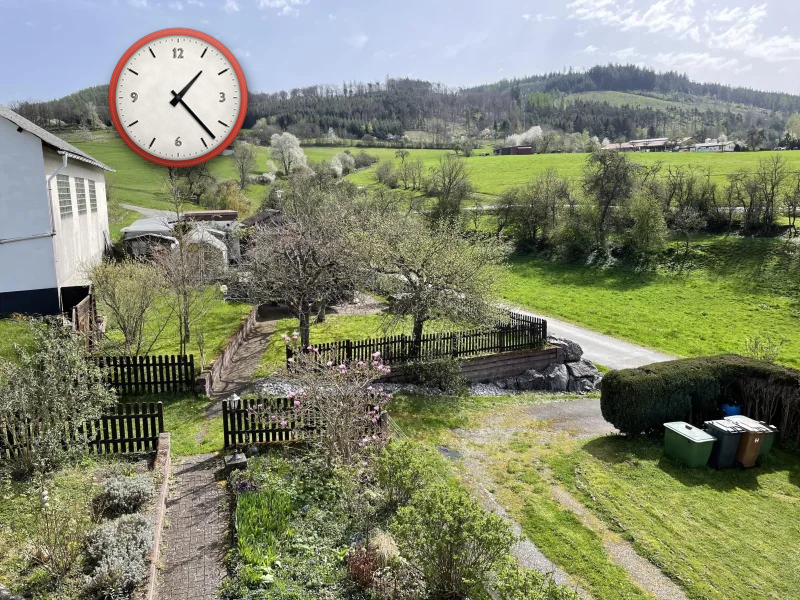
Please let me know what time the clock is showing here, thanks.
1:23
